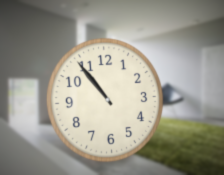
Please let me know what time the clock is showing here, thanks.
10:54
